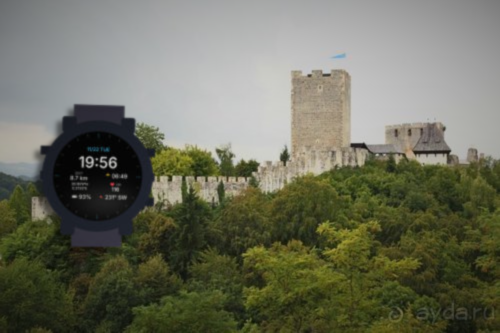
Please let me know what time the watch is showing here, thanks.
19:56
